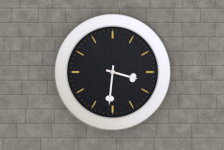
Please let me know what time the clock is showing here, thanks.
3:31
